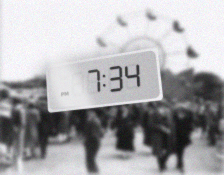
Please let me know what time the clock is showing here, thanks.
7:34
